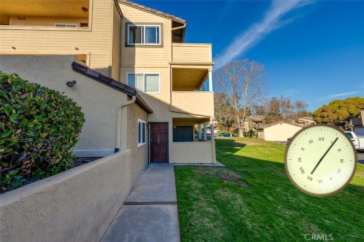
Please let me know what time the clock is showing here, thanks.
7:06
